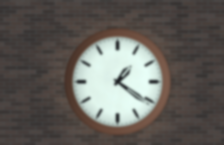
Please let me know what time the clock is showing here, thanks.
1:21
